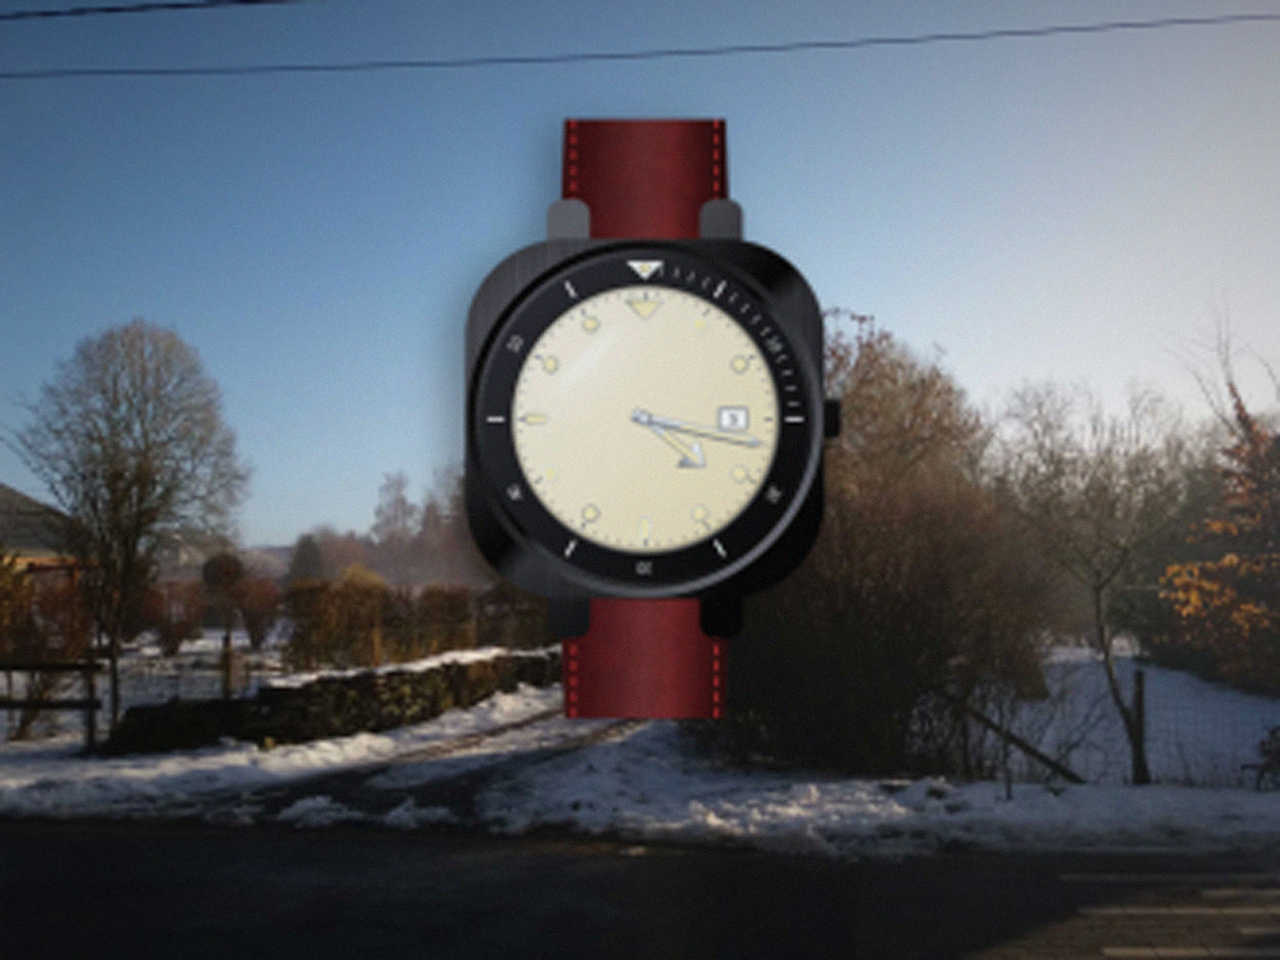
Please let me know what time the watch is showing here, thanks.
4:17
